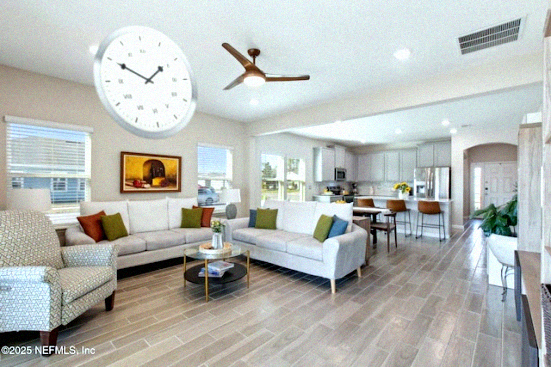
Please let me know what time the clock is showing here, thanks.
1:50
